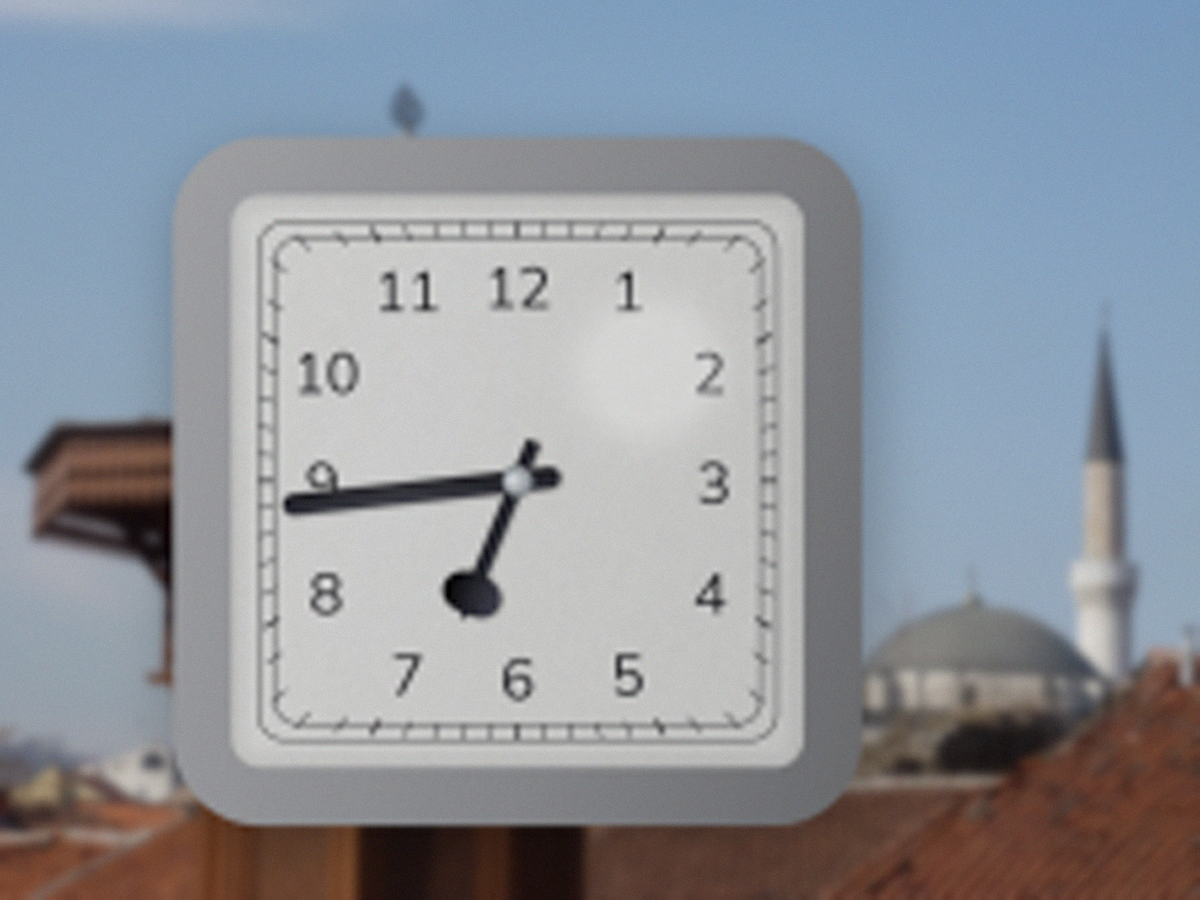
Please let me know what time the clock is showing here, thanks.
6:44
